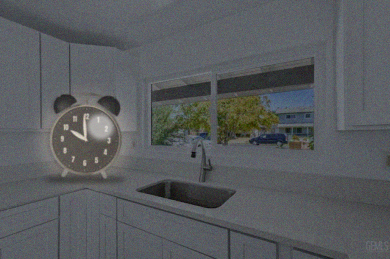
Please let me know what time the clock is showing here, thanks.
9:59
